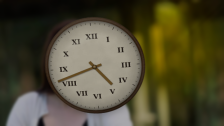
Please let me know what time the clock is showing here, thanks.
4:42
